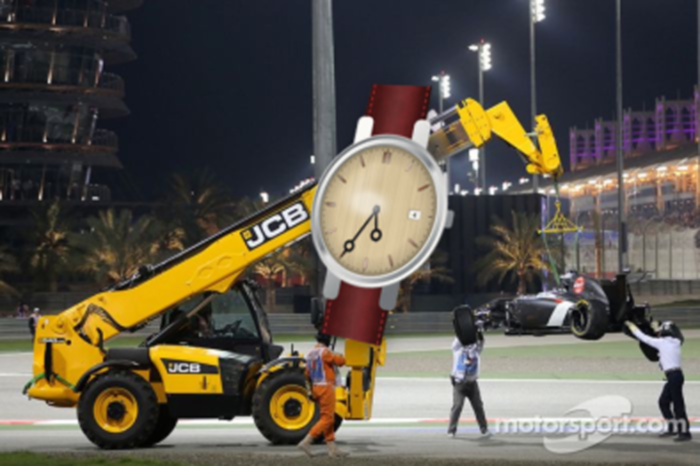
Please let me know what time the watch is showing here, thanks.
5:35
